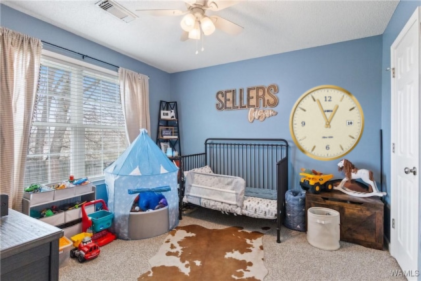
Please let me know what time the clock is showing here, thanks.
12:56
